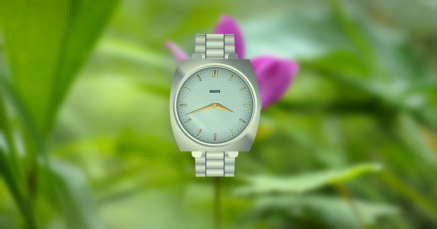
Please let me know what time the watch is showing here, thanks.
3:42
